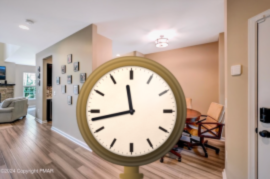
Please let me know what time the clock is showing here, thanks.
11:43
